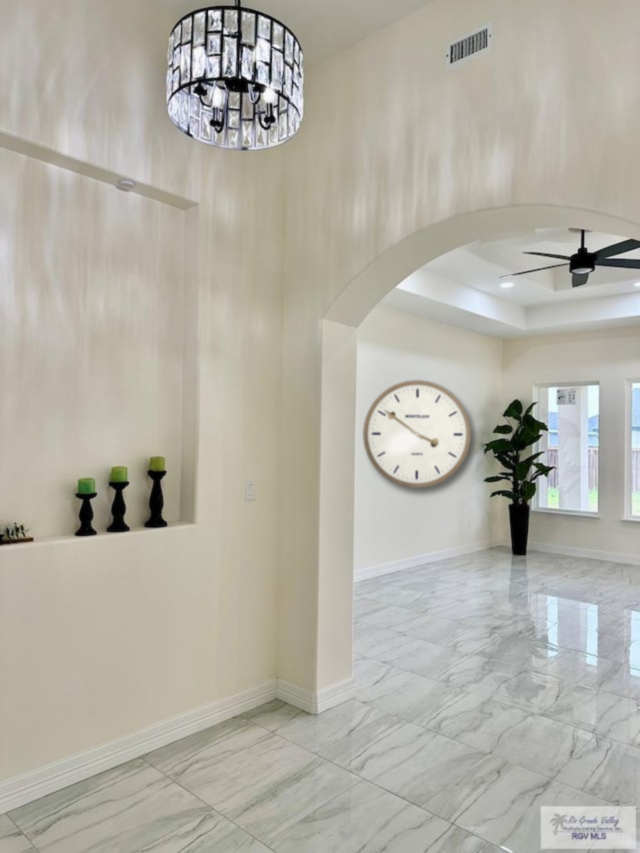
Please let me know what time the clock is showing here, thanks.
3:51
